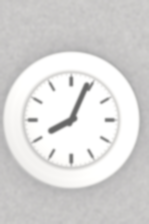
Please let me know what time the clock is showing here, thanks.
8:04
